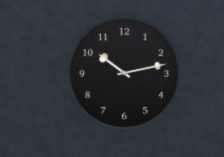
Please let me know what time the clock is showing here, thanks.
10:13
